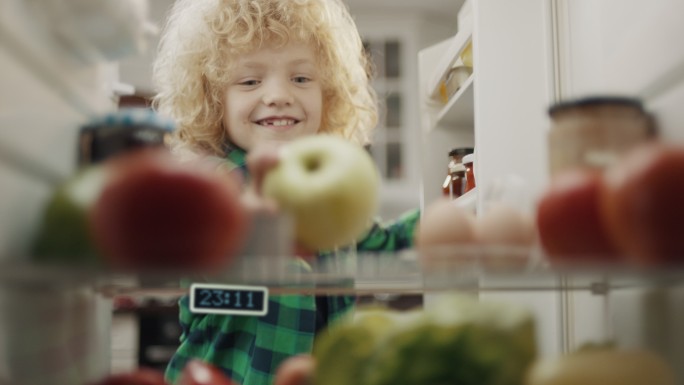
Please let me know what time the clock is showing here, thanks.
23:11
